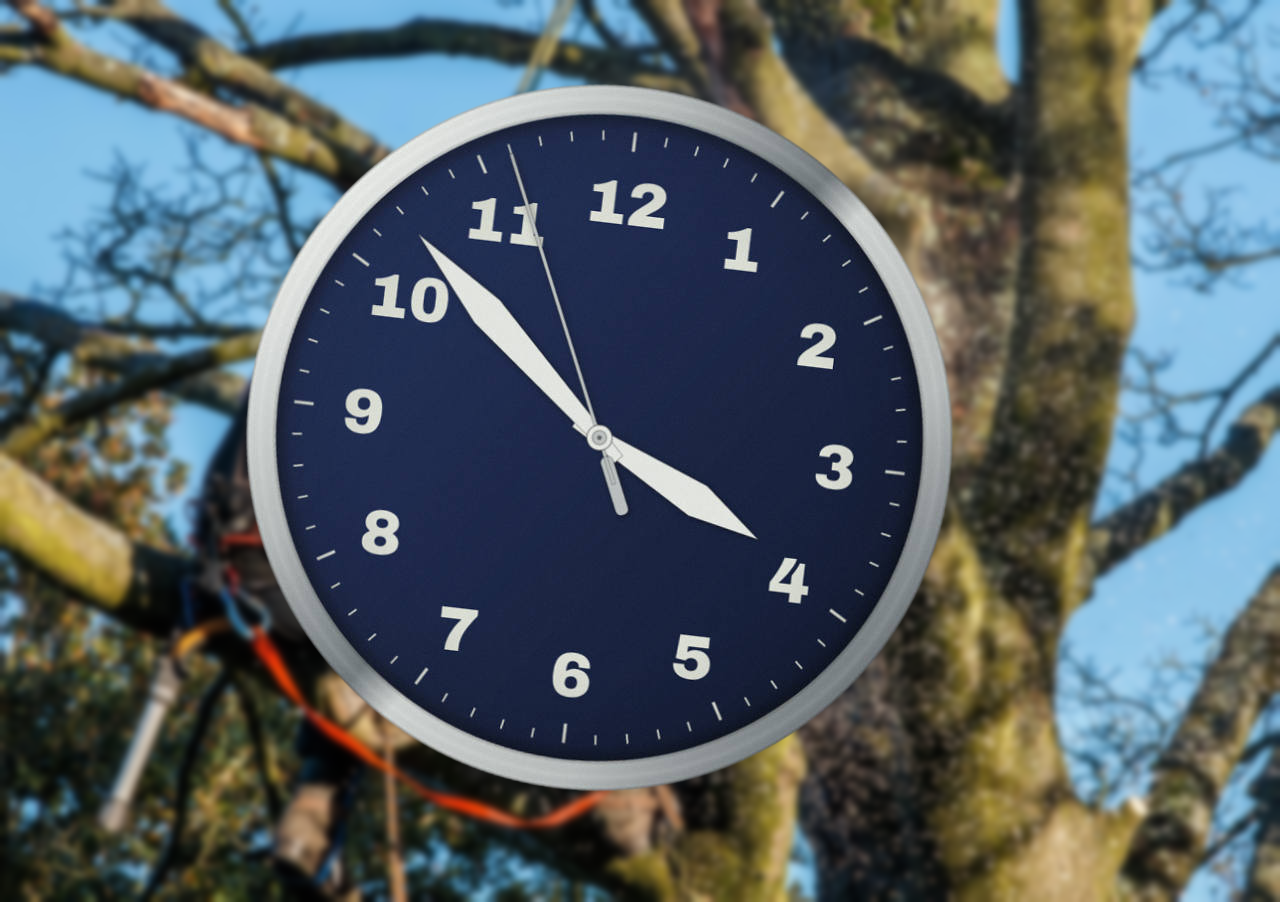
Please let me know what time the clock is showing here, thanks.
3:51:56
